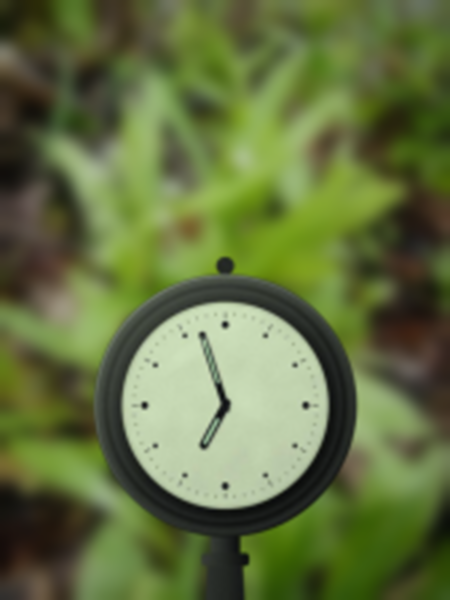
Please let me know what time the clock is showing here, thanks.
6:57
